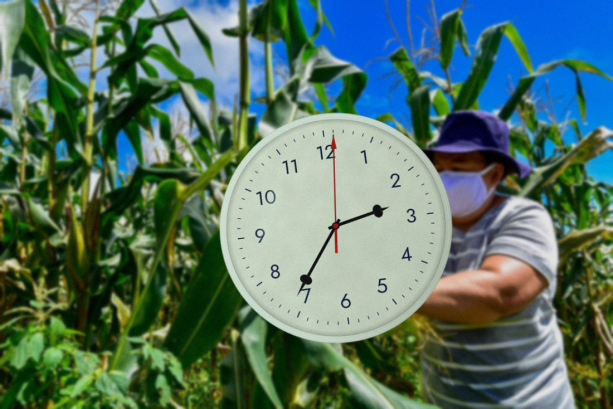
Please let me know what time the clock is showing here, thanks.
2:36:01
